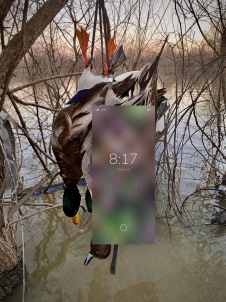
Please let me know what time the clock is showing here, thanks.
8:17
